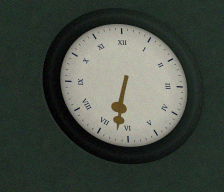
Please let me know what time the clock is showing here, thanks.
6:32
